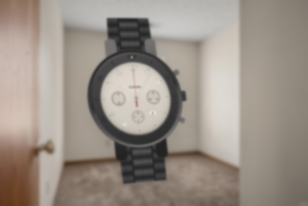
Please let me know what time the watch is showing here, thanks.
10:06
